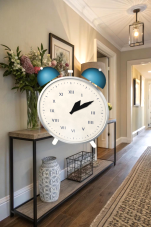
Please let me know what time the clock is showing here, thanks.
1:10
